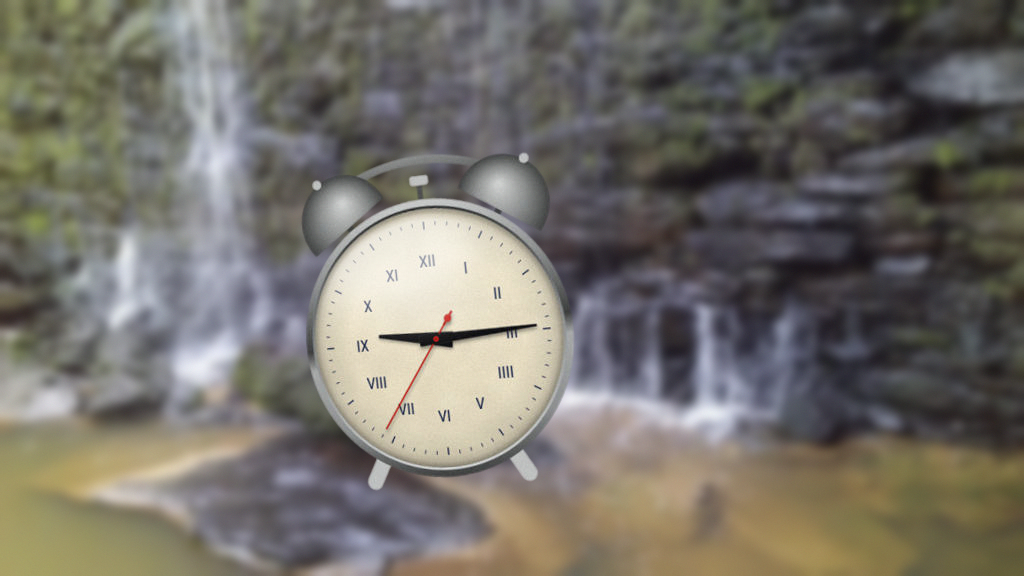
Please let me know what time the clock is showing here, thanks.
9:14:36
